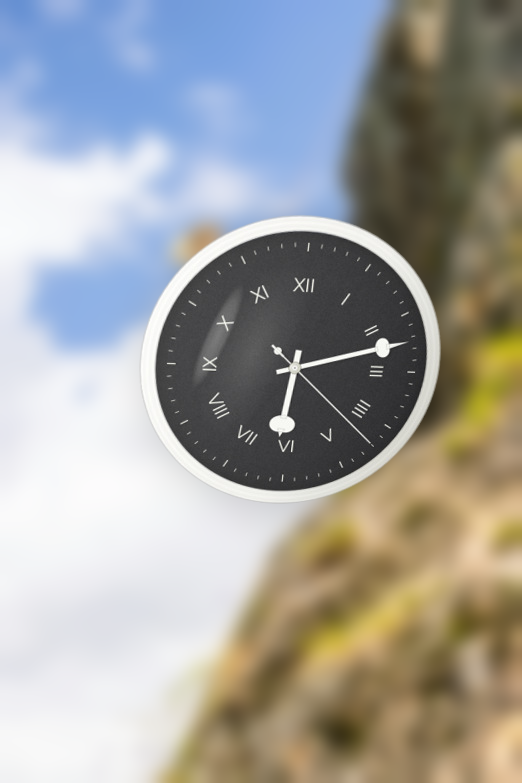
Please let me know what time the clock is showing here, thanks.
6:12:22
